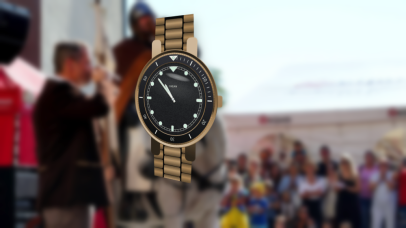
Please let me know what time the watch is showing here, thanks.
10:53
